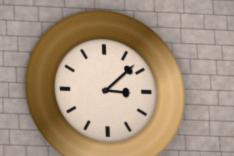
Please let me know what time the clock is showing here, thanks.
3:08
